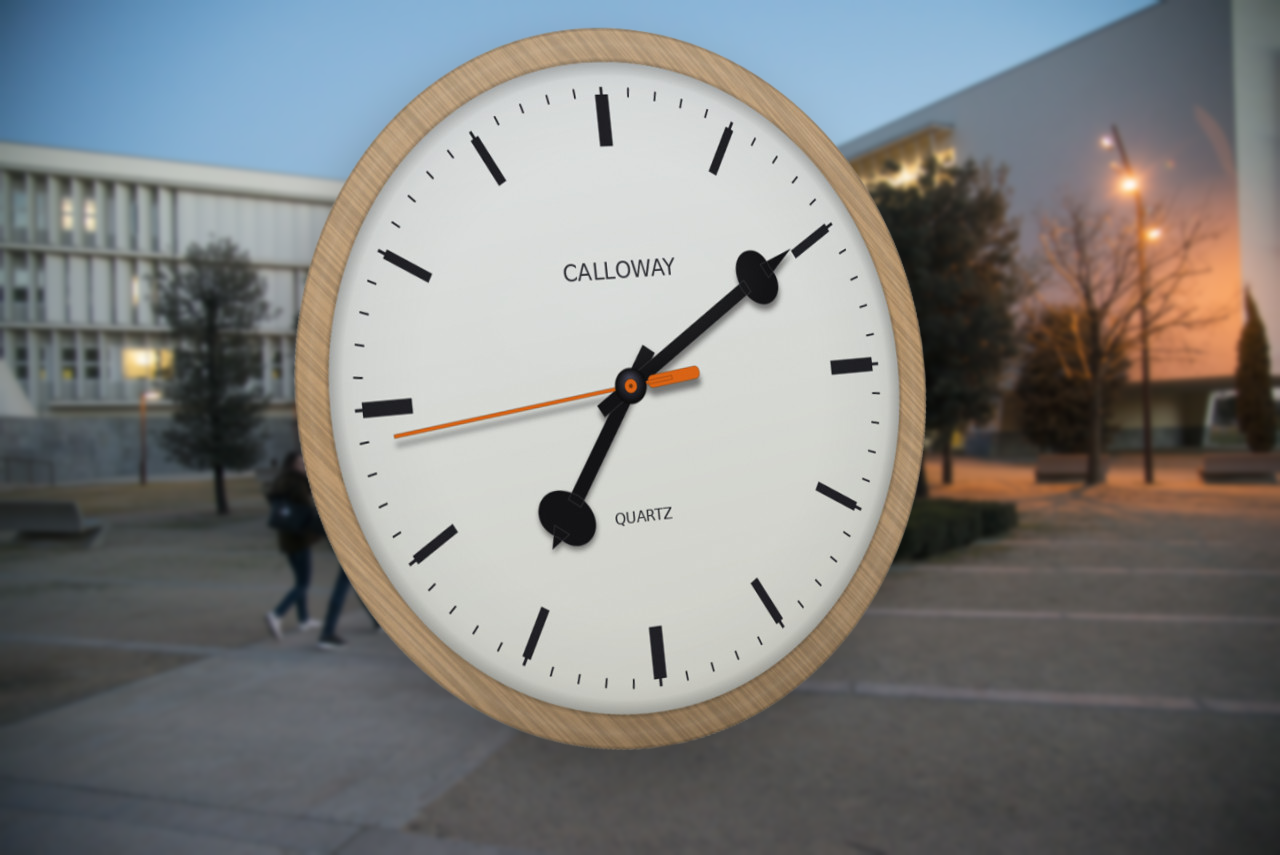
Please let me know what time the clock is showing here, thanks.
7:09:44
